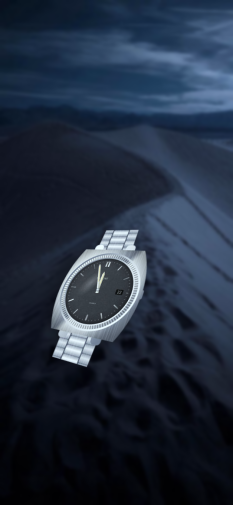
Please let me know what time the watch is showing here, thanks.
11:57
